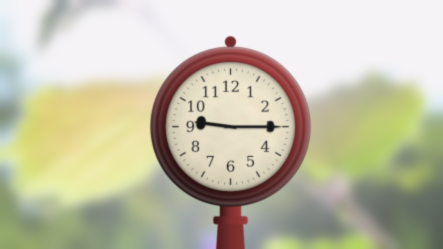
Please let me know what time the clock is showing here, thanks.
9:15
